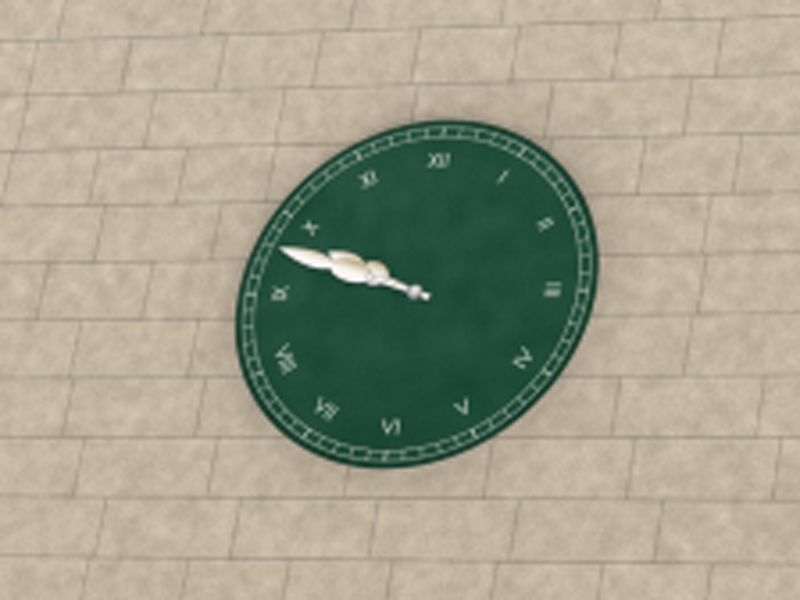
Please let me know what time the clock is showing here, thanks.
9:48
